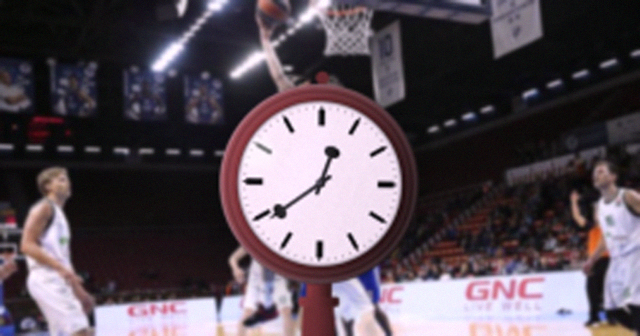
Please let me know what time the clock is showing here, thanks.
12:39
